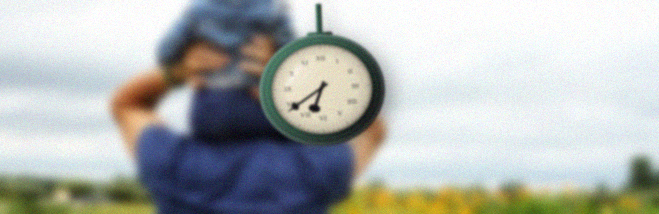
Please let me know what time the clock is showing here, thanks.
6:39
